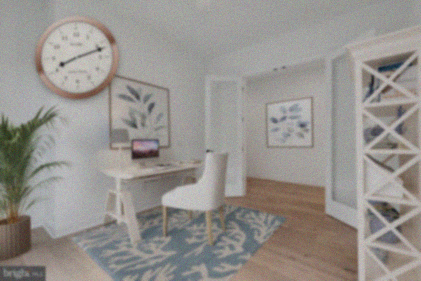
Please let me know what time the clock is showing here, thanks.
8:12
